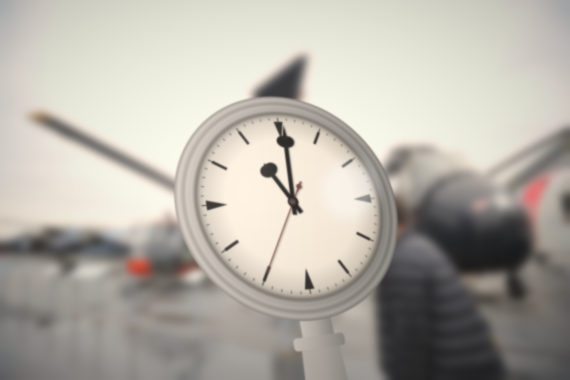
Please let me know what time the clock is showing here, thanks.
11:00:35
